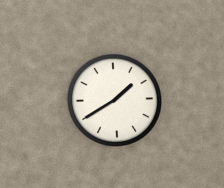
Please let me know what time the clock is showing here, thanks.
1:40
